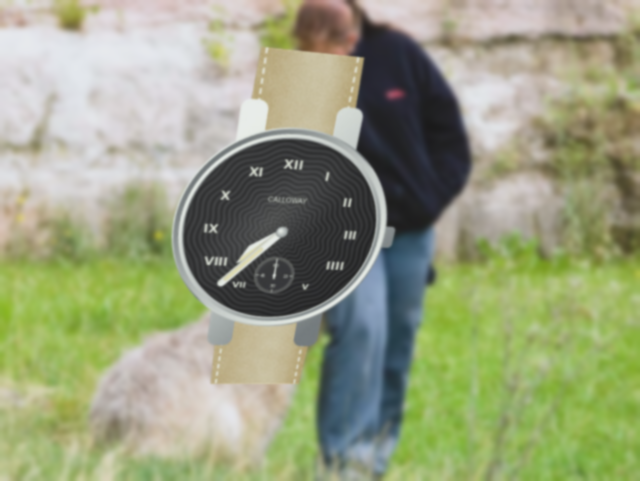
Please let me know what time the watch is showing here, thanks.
7:37
